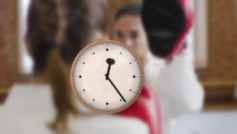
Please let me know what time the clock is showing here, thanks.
12:24
